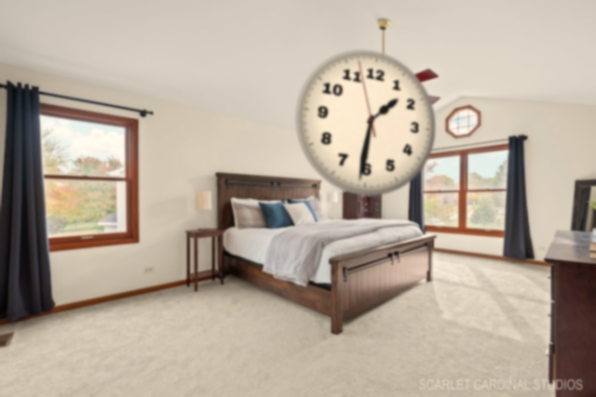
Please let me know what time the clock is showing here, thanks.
1:30:57
